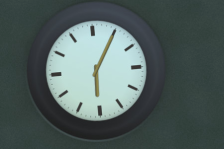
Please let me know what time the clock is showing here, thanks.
6:05
